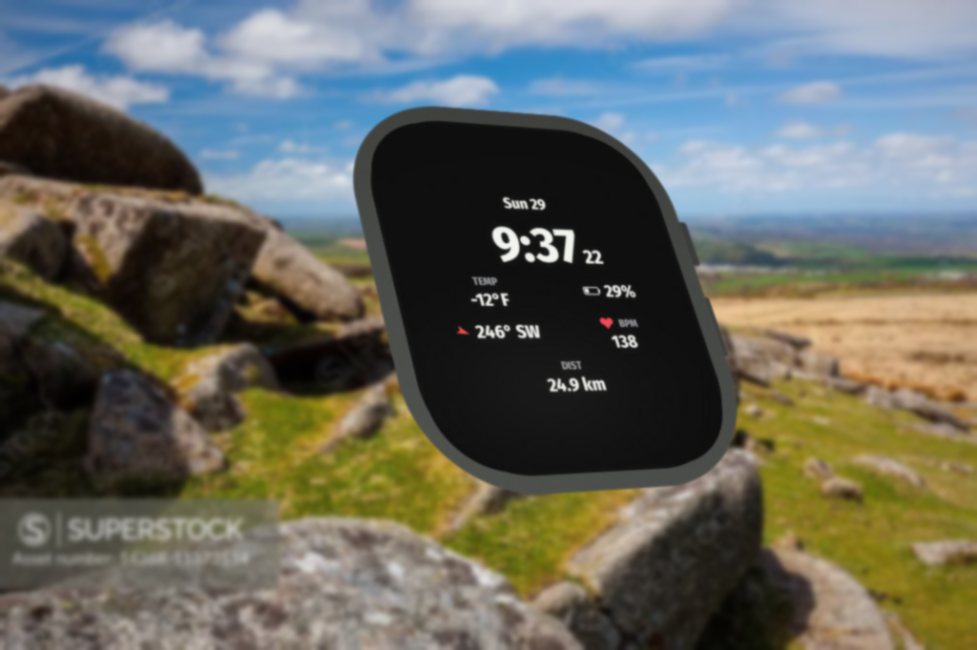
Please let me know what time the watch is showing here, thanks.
9:37:22
